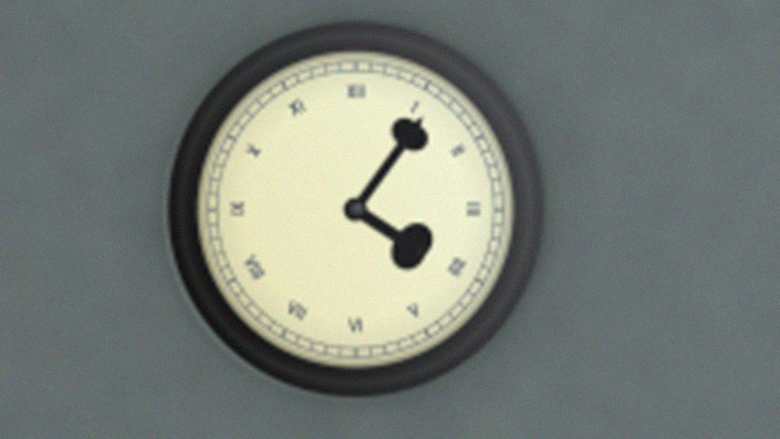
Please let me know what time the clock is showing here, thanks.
4:06
